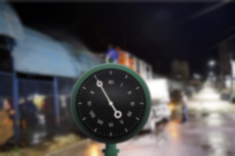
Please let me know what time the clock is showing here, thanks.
4:55
